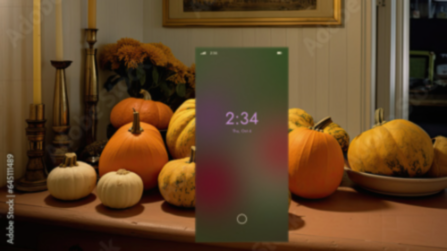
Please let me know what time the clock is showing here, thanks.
2:34
